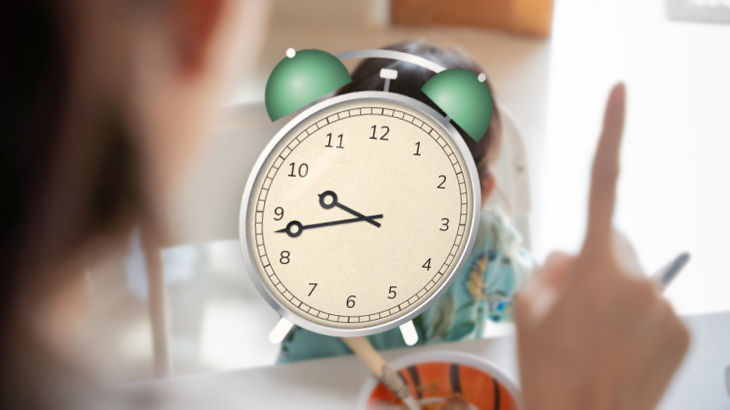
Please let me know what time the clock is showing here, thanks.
9:43
